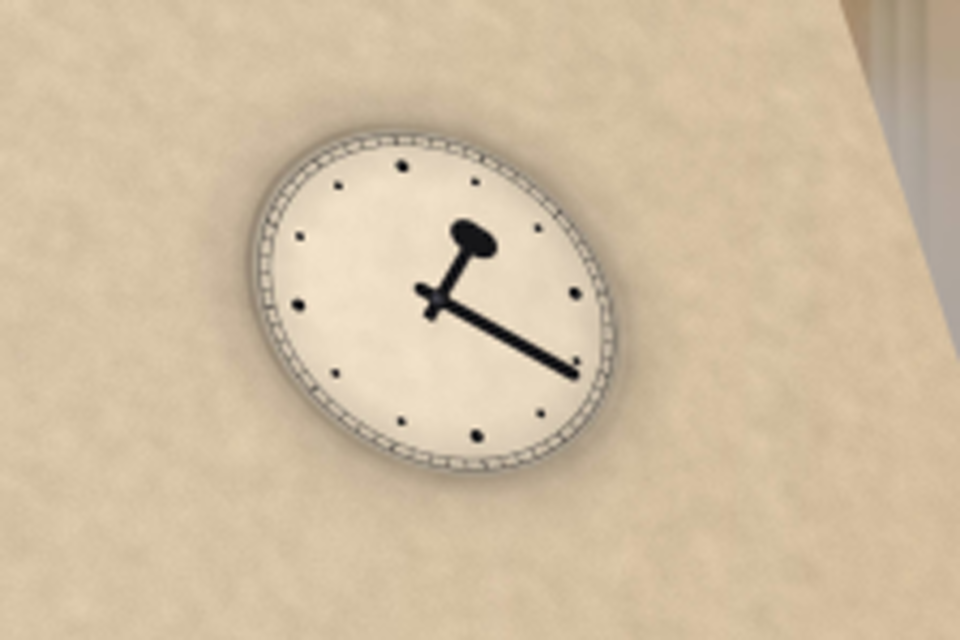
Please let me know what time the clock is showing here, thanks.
1:21
